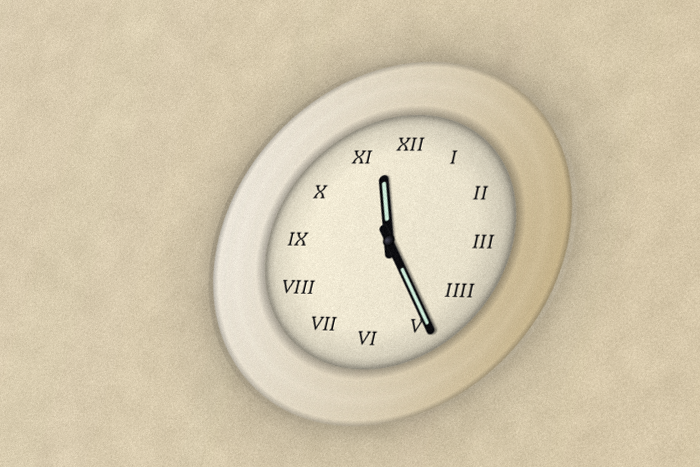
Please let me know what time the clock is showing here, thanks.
11:24
